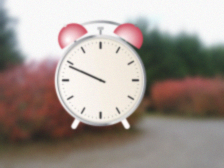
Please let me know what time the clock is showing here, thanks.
9:49
